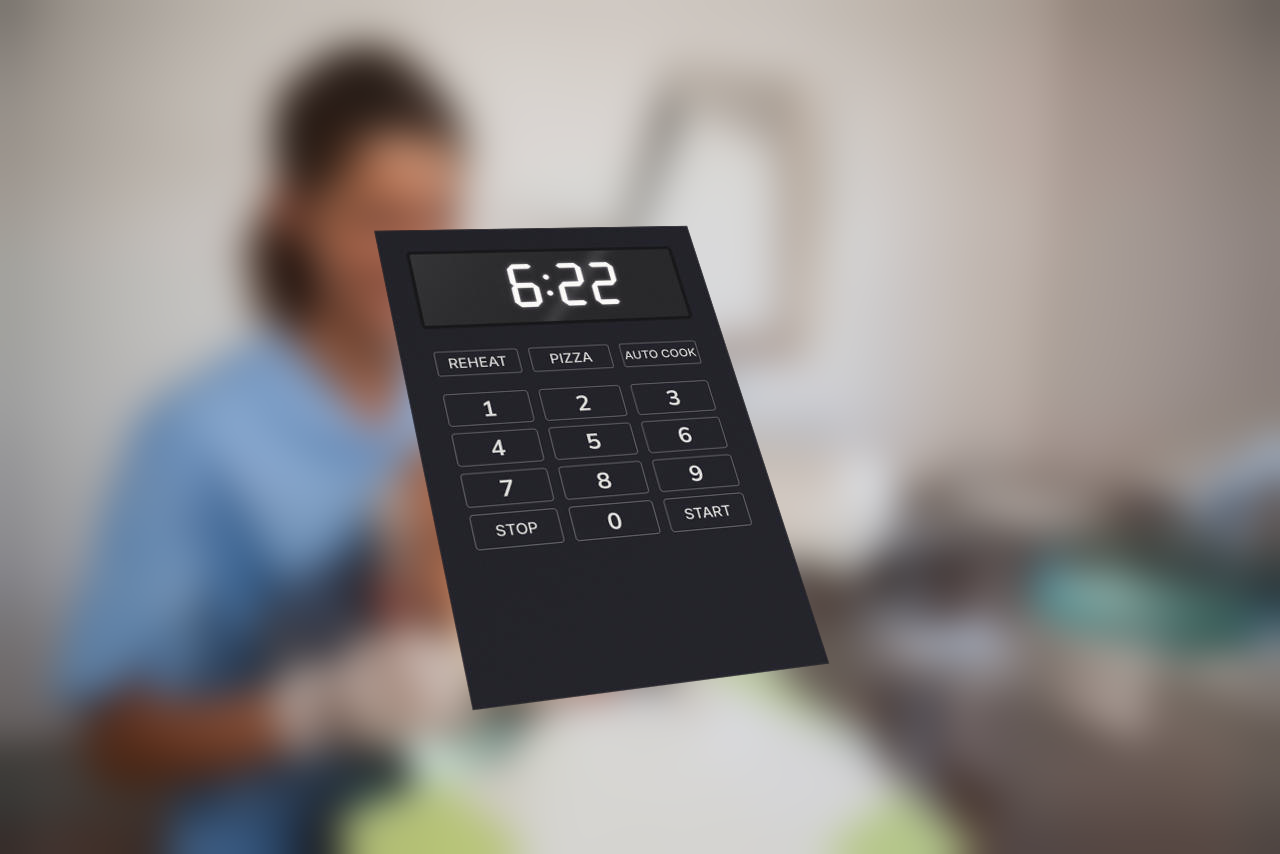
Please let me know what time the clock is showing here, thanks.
6:22
